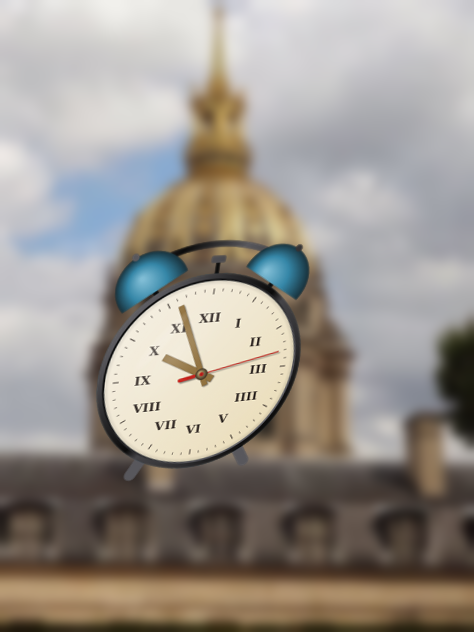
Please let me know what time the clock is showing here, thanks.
9:56:13
